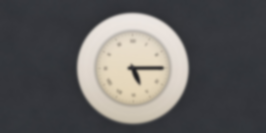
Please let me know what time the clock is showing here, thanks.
5:15
